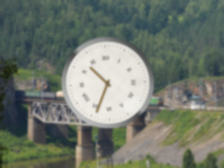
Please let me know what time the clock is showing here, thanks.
10:34
